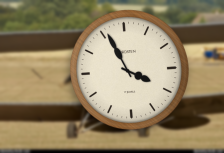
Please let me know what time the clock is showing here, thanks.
3:56
